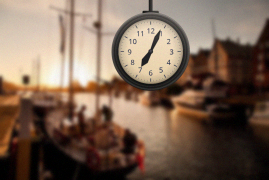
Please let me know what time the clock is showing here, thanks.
7:04
